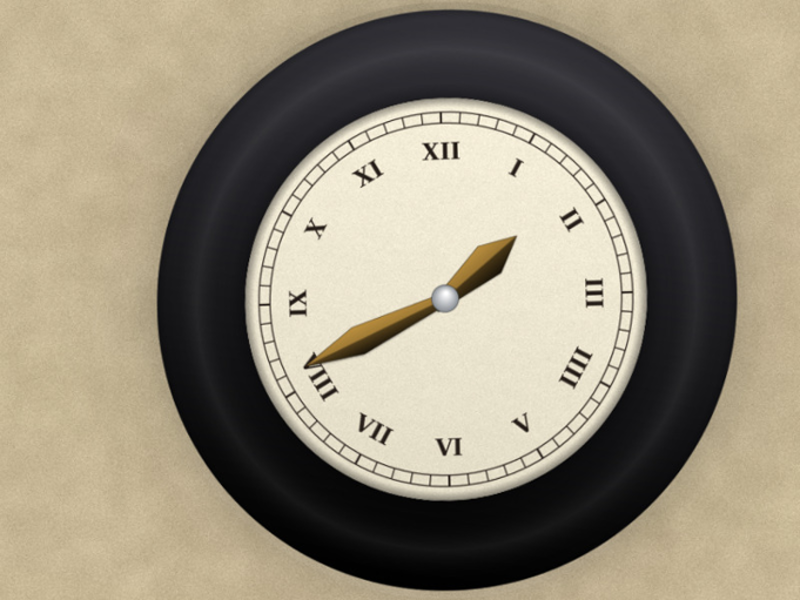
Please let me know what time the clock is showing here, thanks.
1:41
